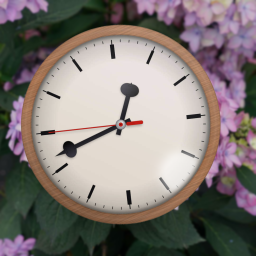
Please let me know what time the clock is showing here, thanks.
12:41:45
